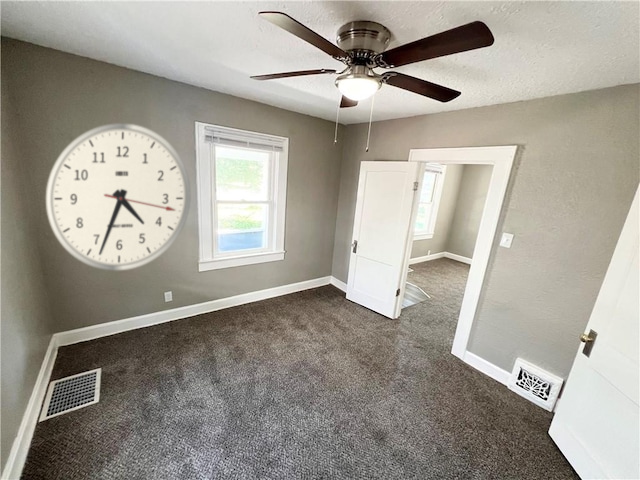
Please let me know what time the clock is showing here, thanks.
4:33:17
